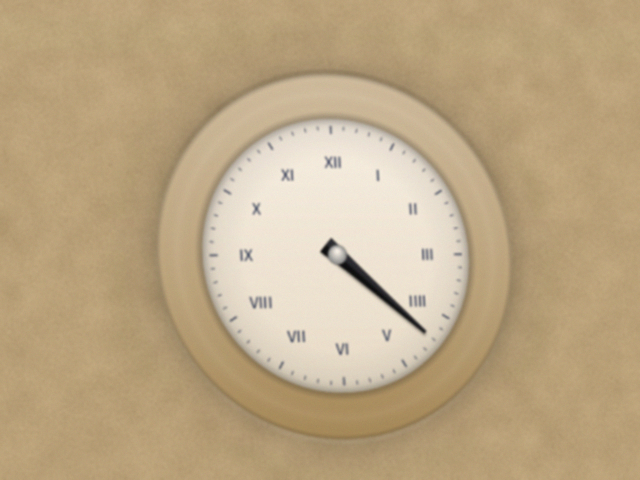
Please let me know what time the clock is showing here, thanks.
4:22
